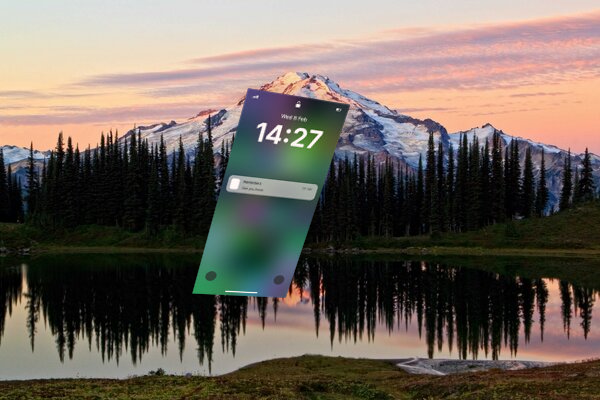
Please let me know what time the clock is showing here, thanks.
14:27
